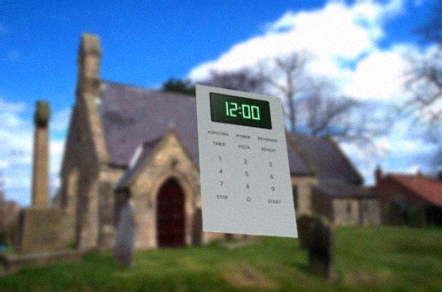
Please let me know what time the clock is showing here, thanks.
12:00
